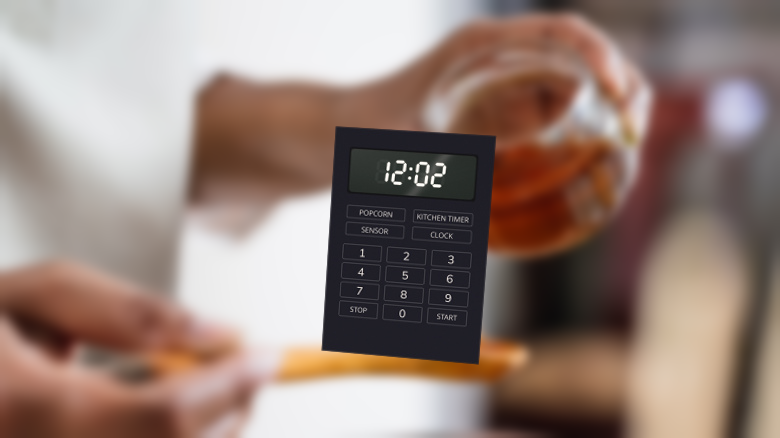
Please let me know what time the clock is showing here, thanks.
12:02
